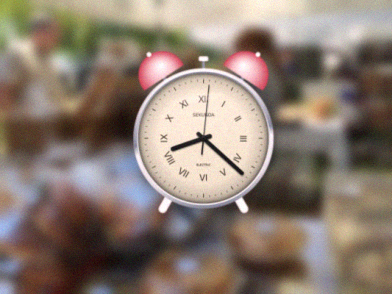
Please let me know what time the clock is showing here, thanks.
8:22:01
